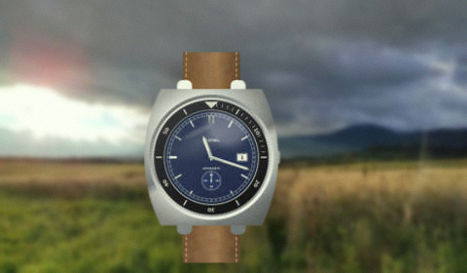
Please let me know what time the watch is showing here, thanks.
11:18
